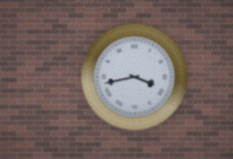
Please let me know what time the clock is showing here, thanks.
3:43
